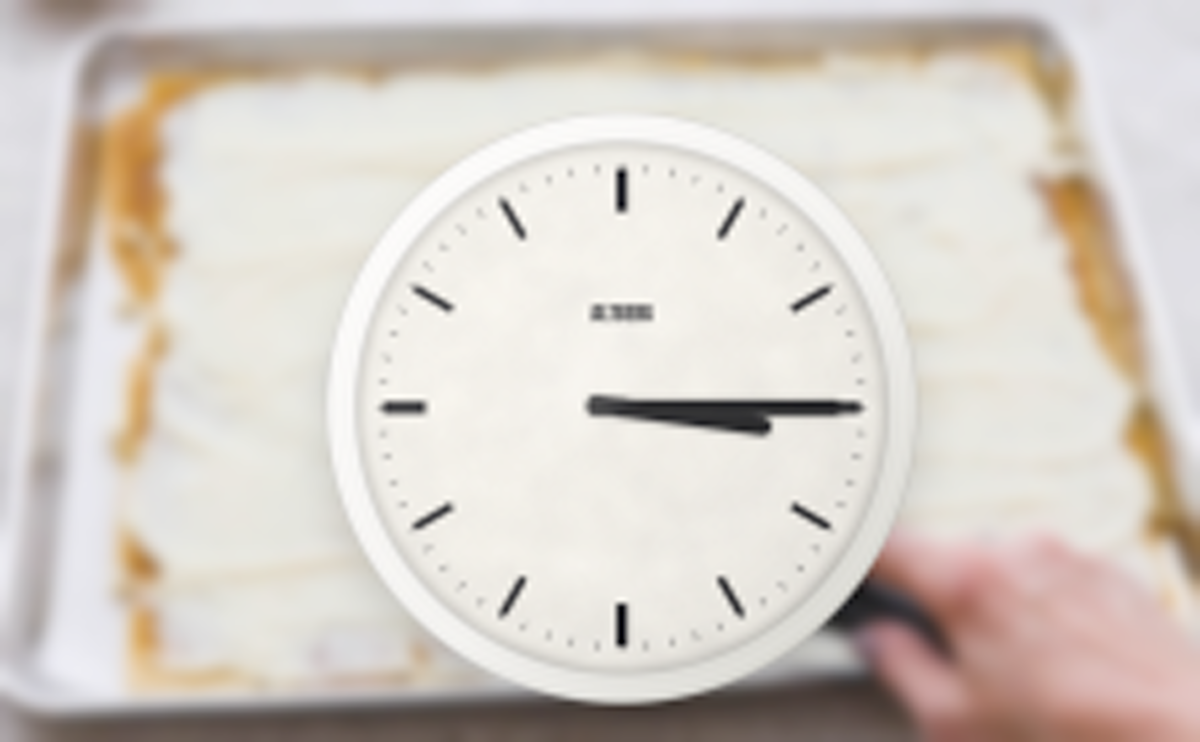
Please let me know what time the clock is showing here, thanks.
3:15
